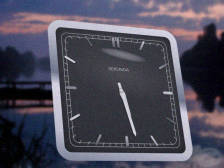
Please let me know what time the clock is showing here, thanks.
5:28
